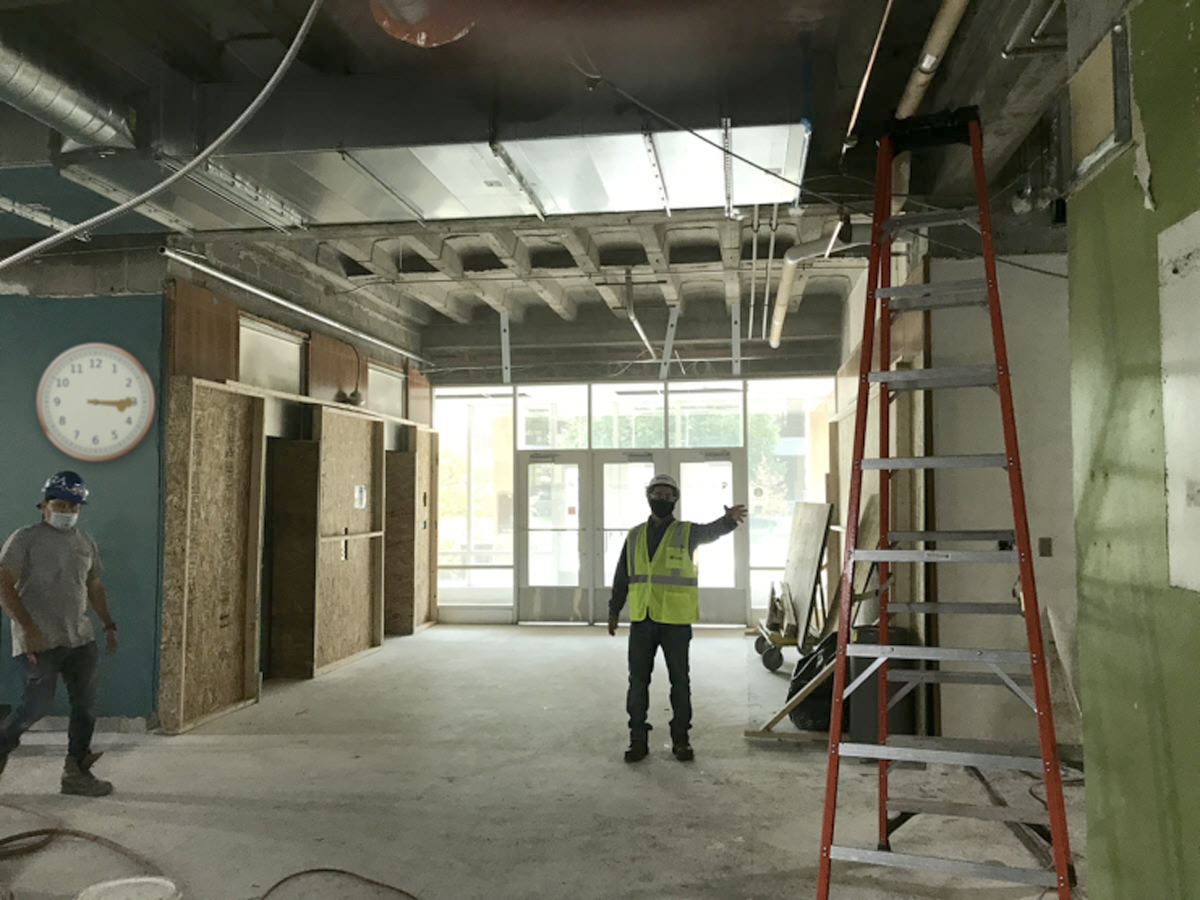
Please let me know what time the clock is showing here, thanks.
3:15
